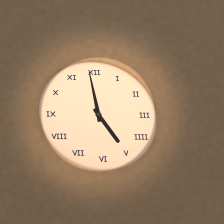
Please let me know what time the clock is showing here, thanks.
4:59
